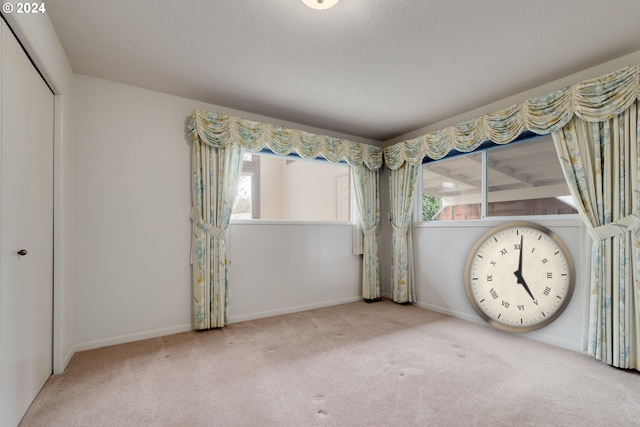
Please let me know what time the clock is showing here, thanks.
5:01
